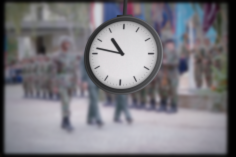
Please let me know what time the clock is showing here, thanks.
10:47
